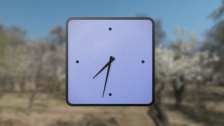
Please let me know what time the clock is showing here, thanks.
7:32
